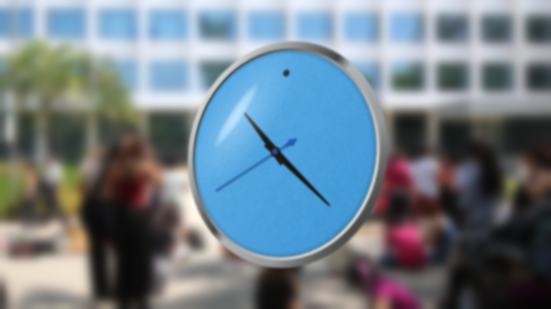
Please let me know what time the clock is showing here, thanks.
10:20:39
